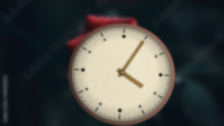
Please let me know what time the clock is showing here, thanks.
4:05
